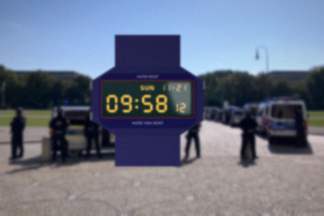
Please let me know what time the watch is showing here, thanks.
9:58
